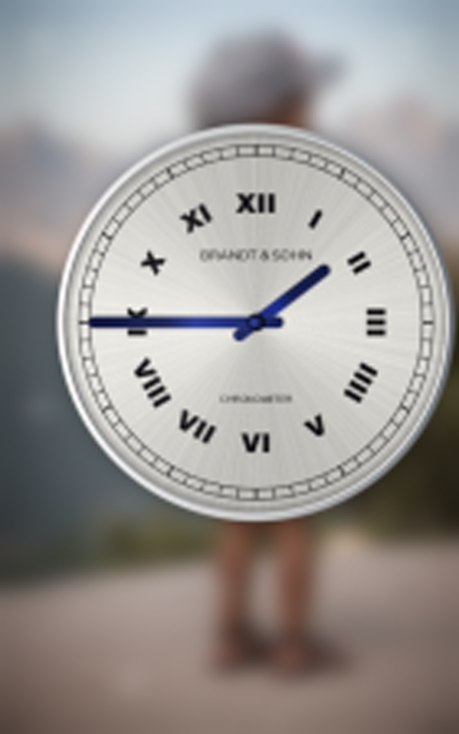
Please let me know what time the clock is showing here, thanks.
1:45
